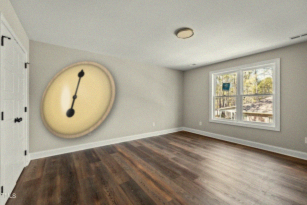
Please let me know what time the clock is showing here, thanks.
6:00
